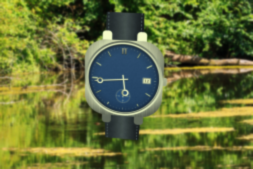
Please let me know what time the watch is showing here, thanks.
5:44
